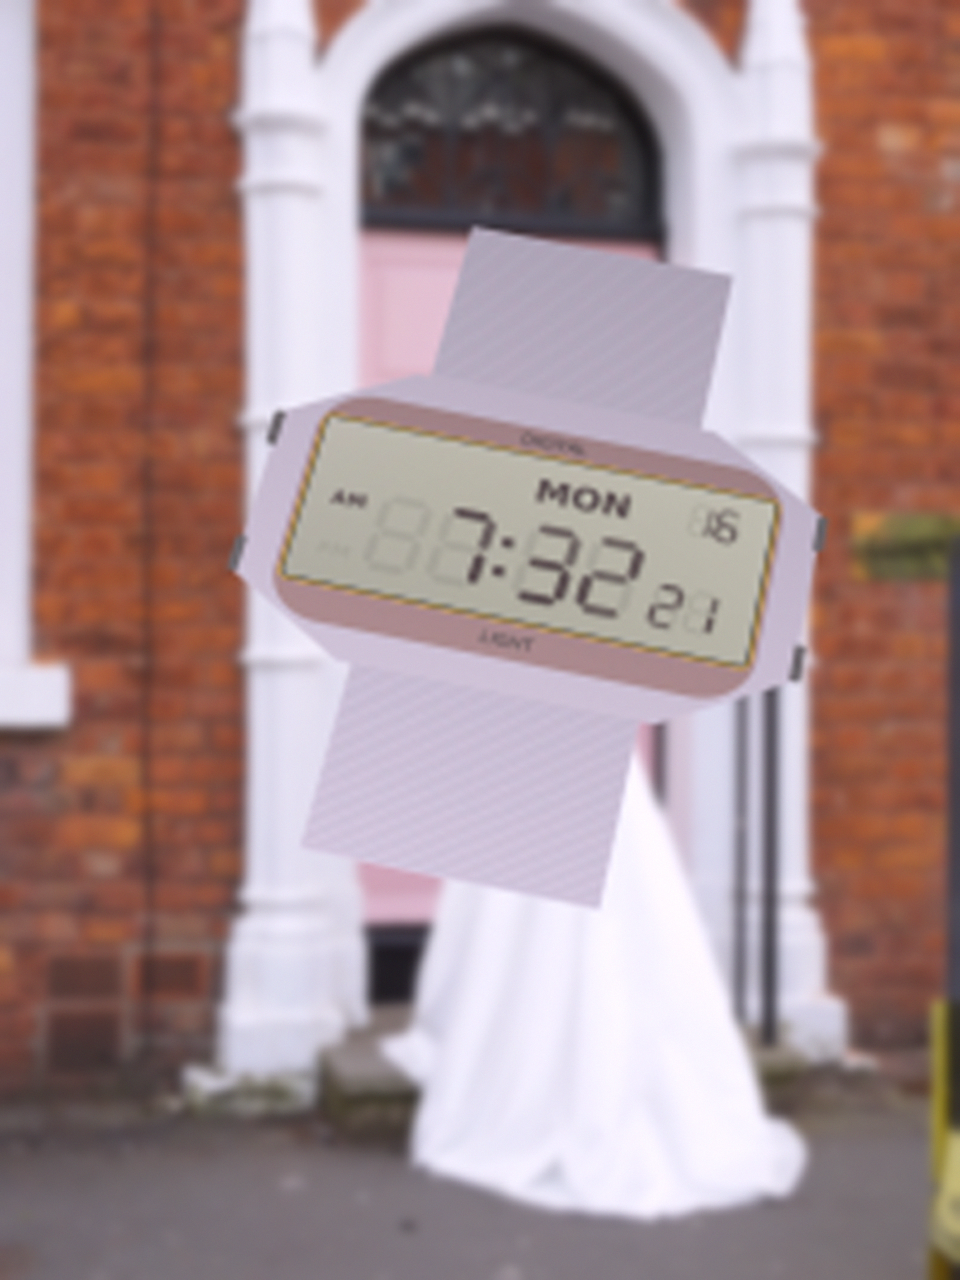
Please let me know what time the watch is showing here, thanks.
7:32:21
